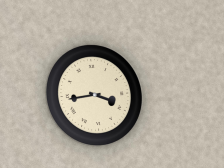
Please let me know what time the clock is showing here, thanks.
3:44
